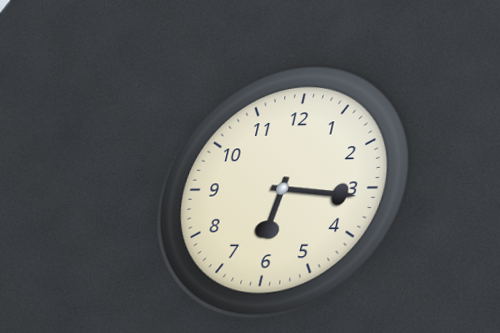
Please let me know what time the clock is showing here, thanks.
6:16
